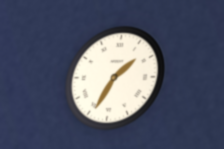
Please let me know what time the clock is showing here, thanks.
1:34
